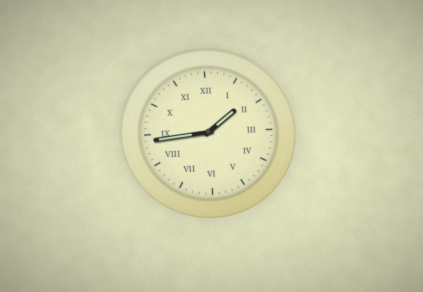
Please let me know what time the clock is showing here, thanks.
1:44
